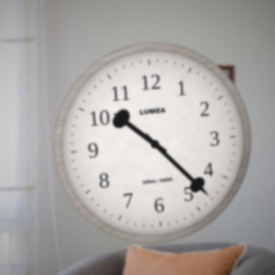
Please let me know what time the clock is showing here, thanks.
10:23
